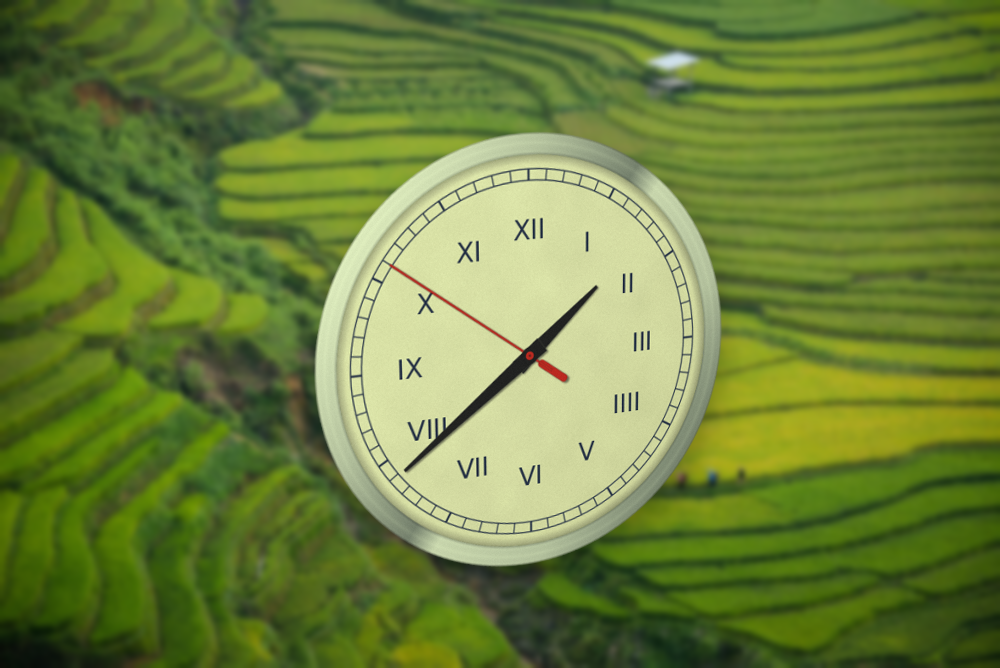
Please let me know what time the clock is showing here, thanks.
1:38:51
